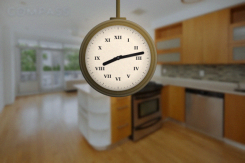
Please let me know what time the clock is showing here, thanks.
8:13
